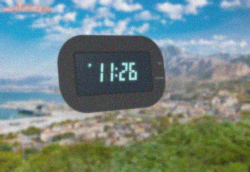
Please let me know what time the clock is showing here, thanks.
11:26
